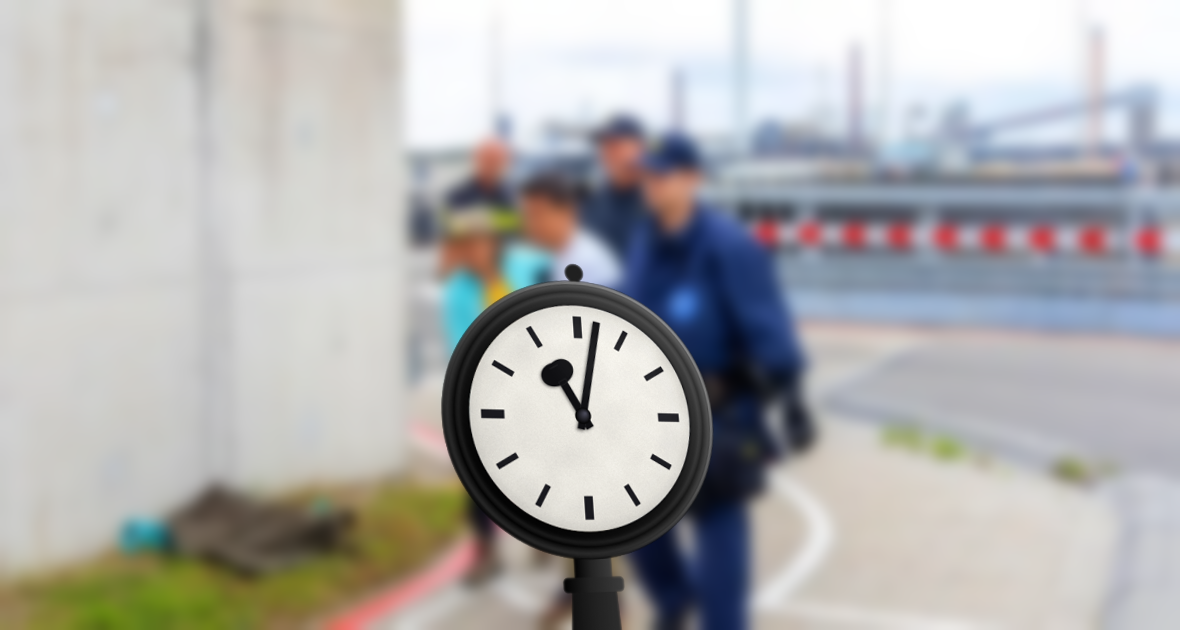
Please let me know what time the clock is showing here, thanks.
11:02
